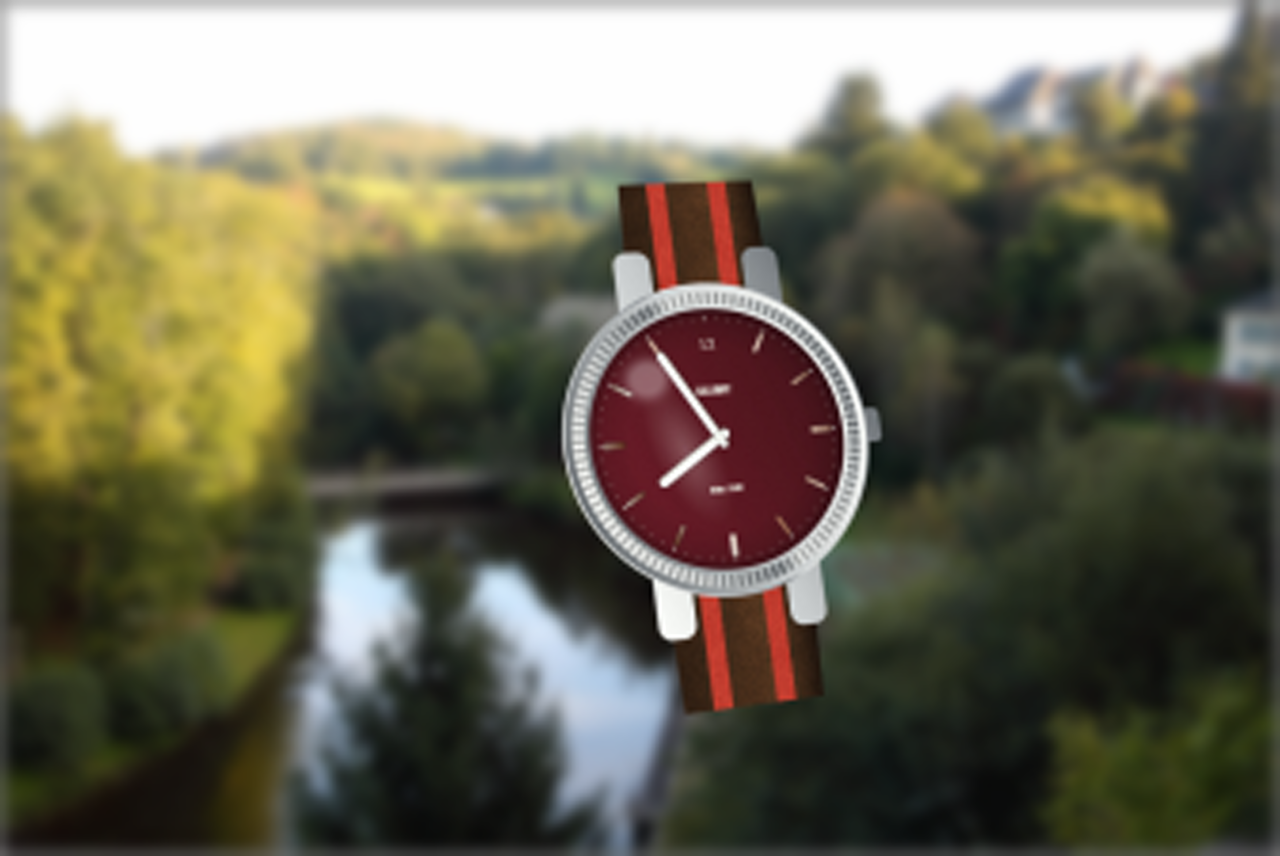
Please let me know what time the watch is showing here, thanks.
7:55
